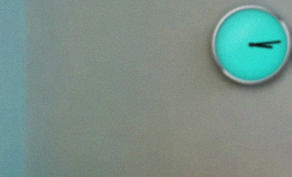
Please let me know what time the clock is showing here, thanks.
3:14
